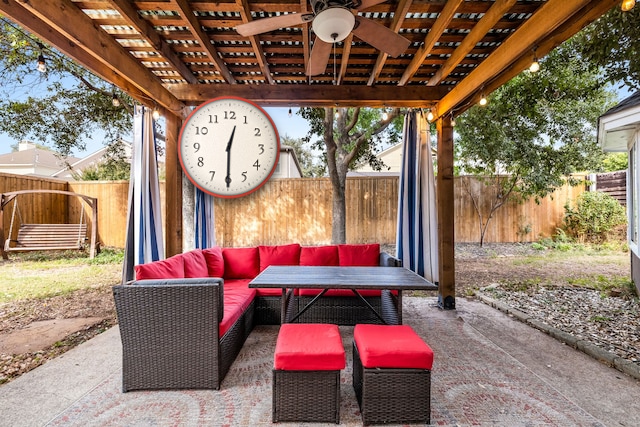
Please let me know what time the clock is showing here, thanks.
12:30
